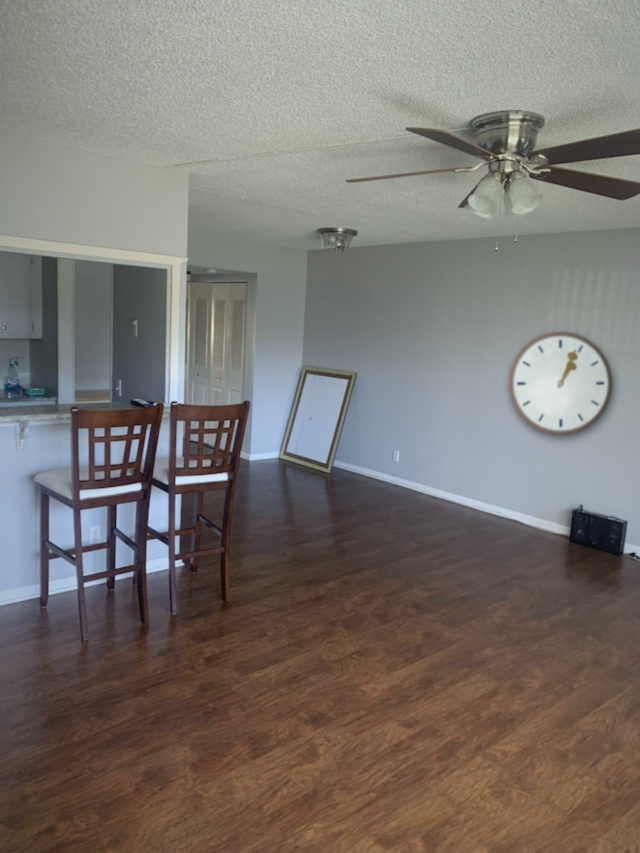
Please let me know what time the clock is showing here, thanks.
1:04
